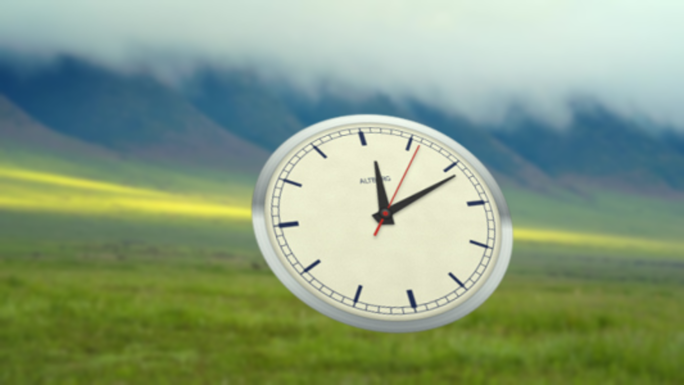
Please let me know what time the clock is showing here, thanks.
12:11:06
